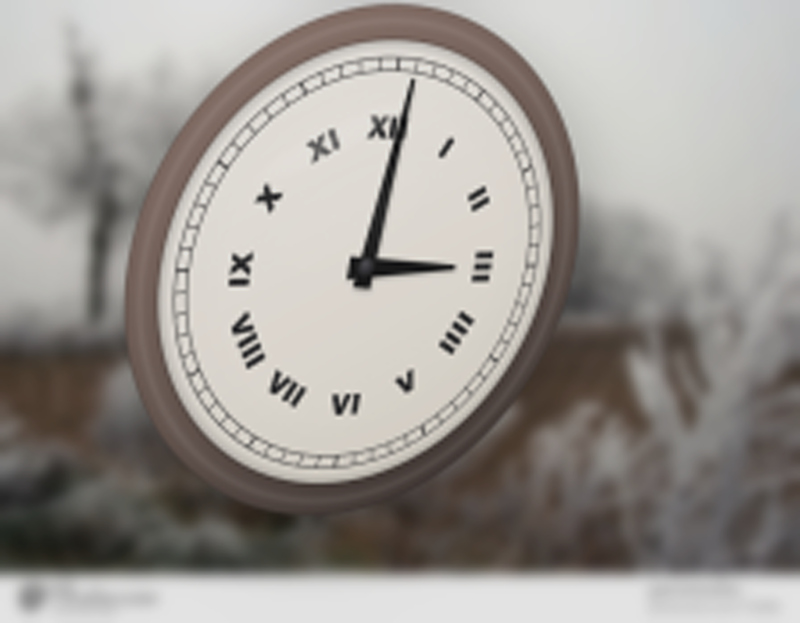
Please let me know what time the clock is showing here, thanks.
3:01
